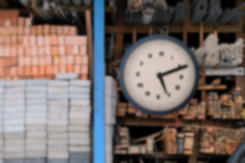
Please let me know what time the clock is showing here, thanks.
5:11
